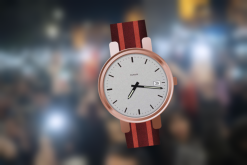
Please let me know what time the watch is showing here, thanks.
7:17
